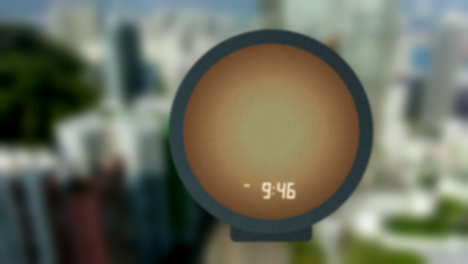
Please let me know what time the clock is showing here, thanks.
9:46
